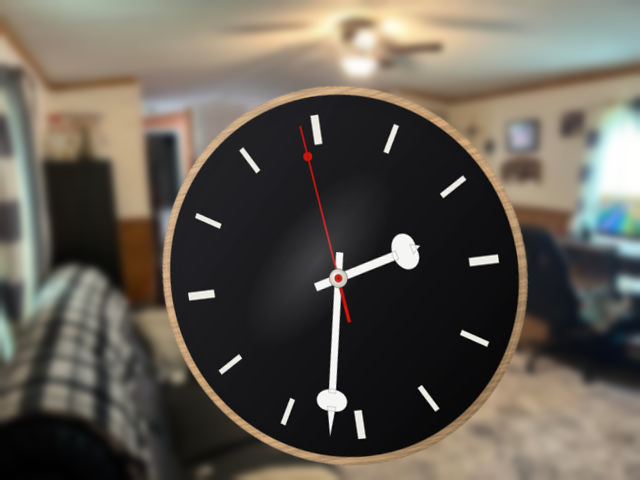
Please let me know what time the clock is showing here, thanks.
2:31:59
